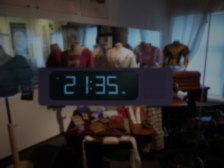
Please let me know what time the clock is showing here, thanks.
21:35
